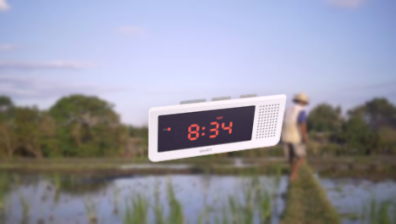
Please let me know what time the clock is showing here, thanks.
8:34
